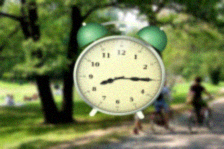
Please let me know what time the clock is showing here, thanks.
8:15
